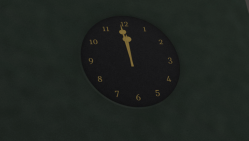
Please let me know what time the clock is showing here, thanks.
11:59
